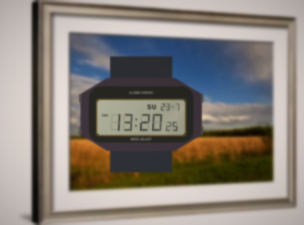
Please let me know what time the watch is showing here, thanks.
13:20
